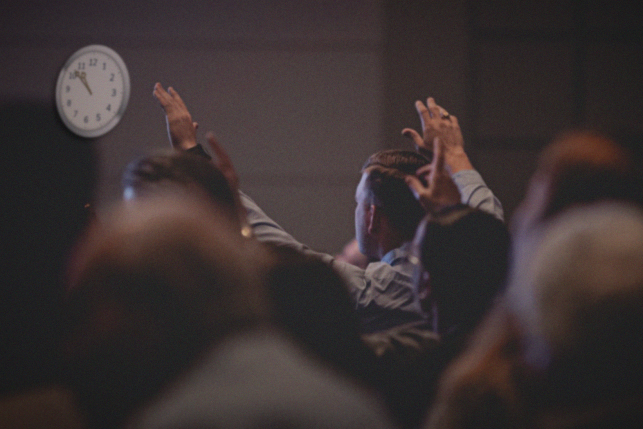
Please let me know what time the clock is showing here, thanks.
10:52
